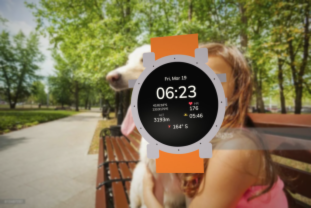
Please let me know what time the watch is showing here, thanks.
6:23
